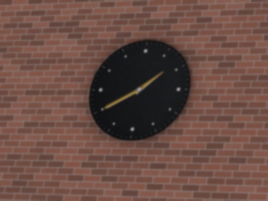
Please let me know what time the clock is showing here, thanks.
1:40
